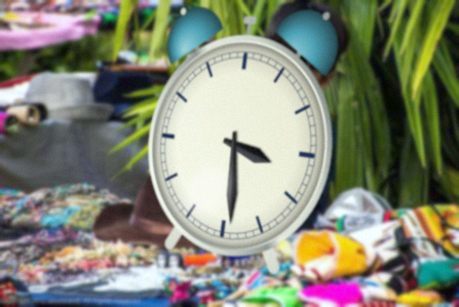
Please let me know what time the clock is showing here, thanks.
3:29
